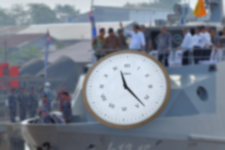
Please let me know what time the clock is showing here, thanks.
11:23
